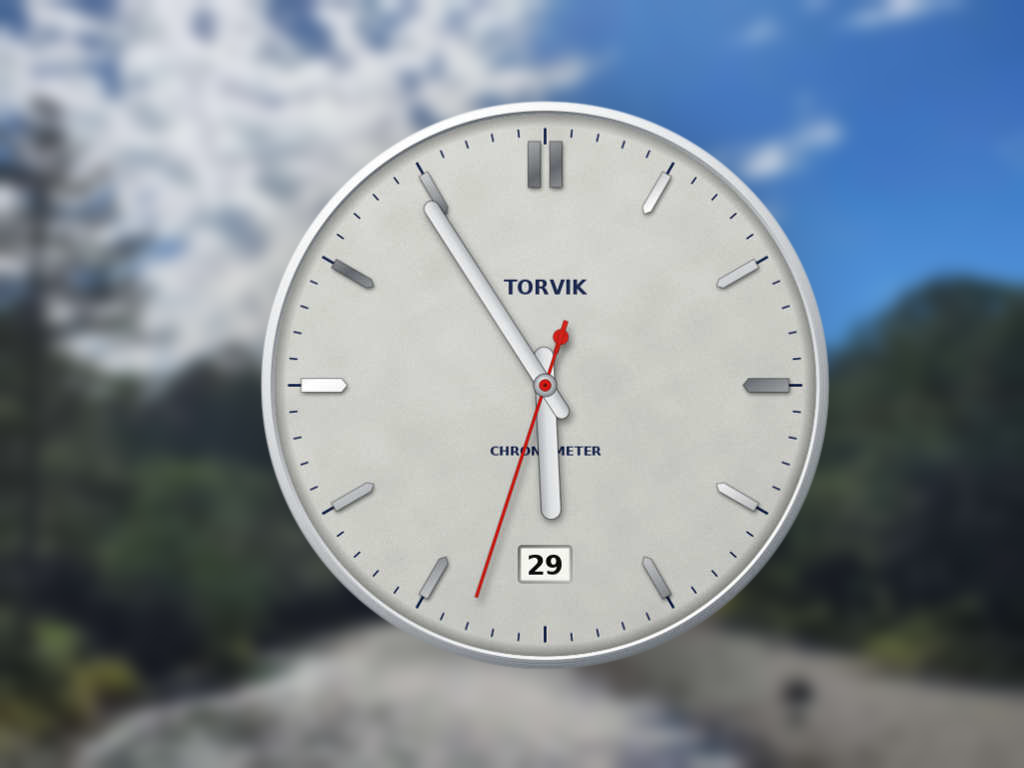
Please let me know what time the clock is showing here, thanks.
5:54:33
